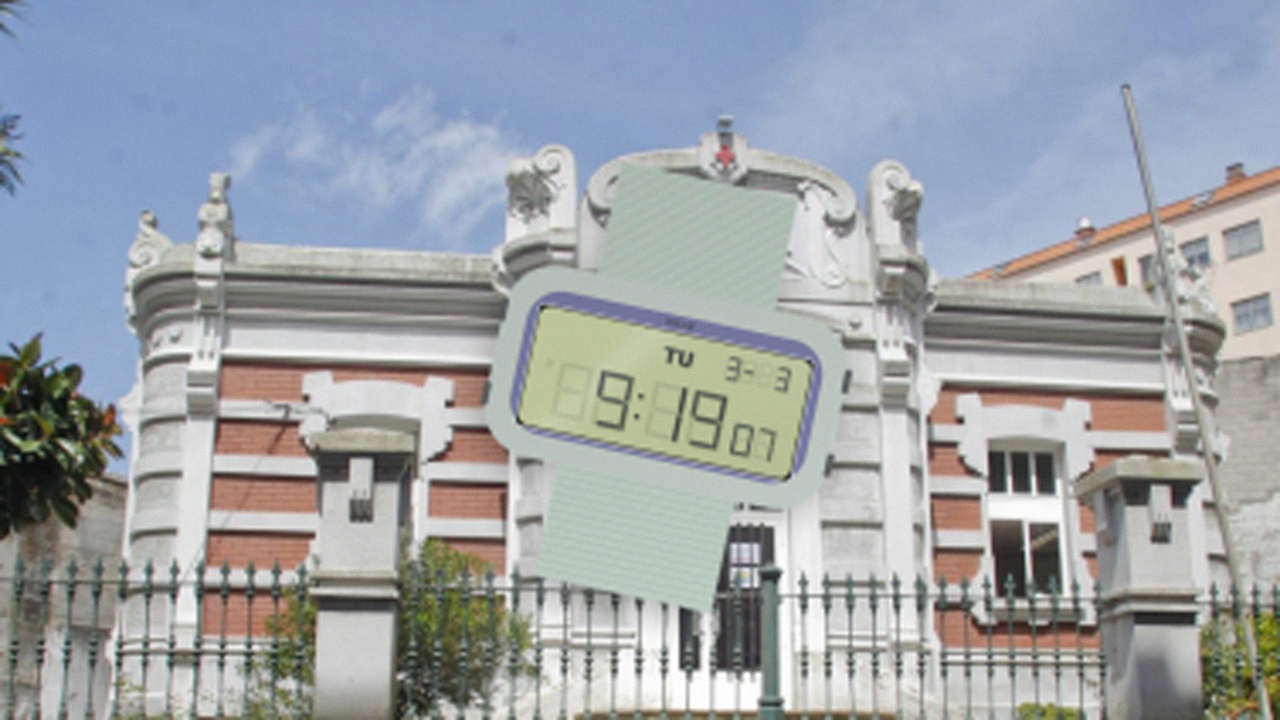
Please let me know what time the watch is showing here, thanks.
9:19:07
